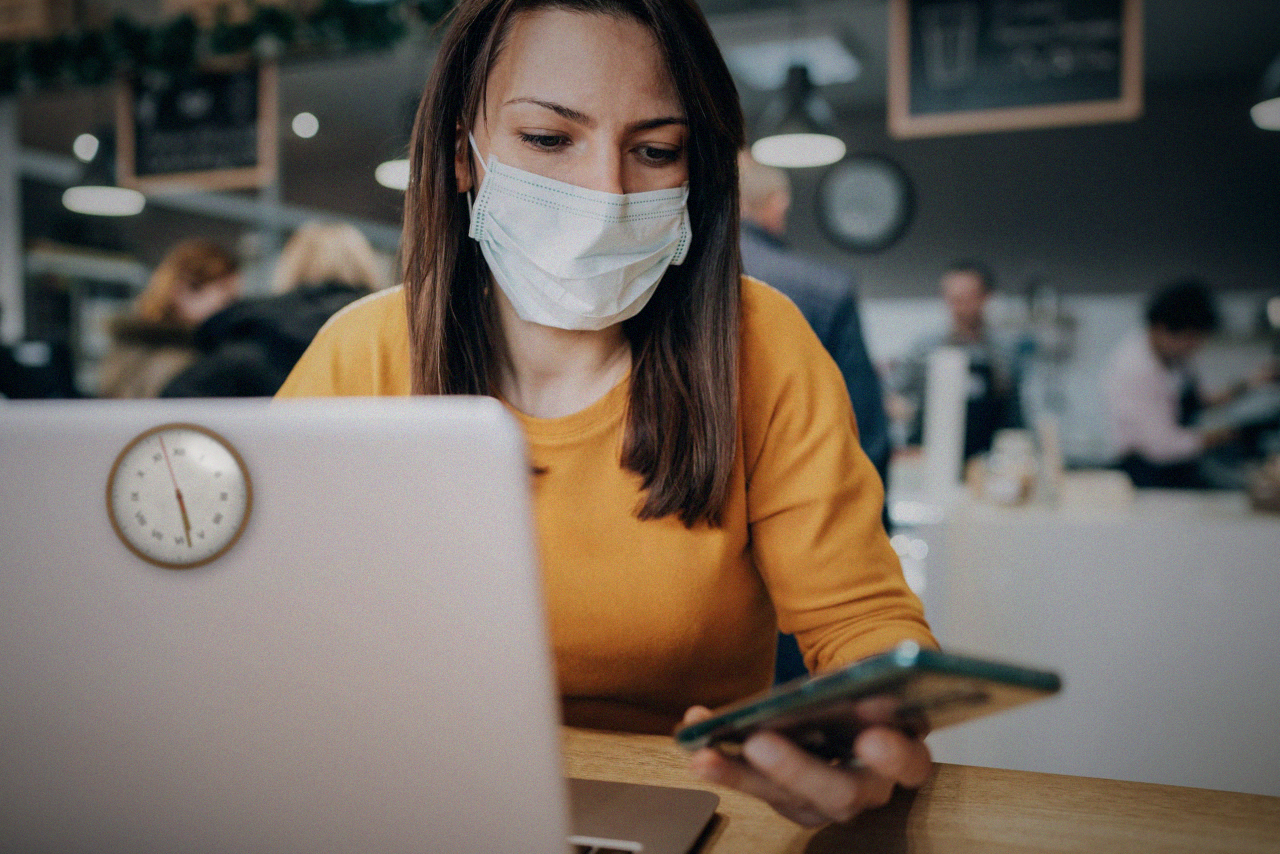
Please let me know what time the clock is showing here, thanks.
5:27:57
